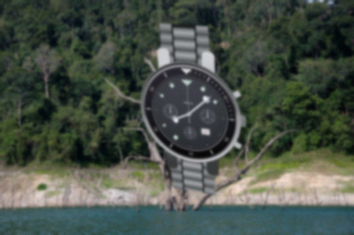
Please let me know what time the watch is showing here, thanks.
8:08
